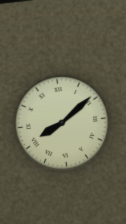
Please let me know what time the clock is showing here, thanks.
8:09
